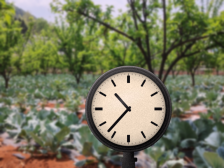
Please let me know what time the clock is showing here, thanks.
10:37
